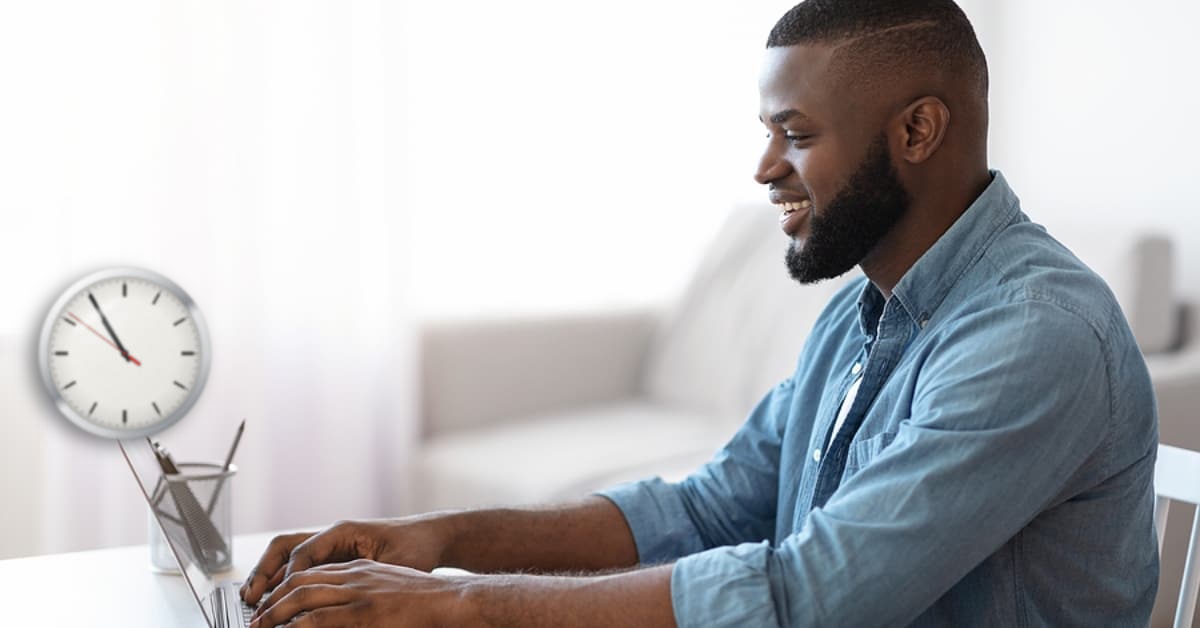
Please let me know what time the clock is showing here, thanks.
10:54:51
